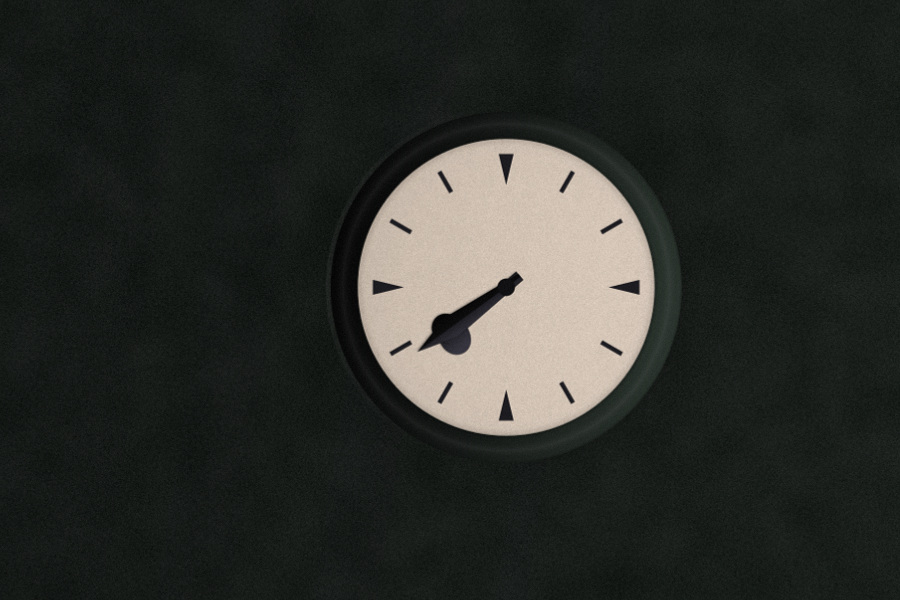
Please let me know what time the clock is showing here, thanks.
7:39
